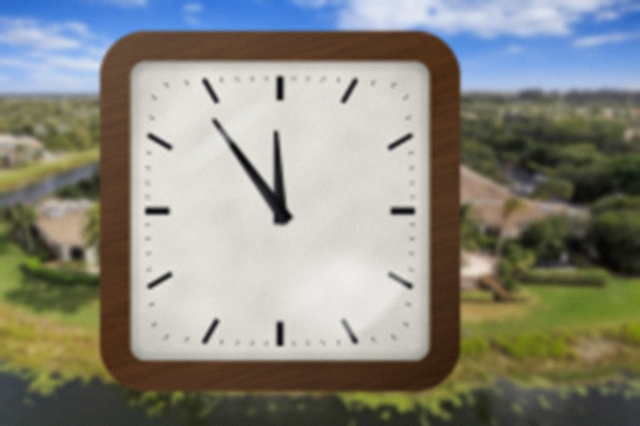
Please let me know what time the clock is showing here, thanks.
11:54
